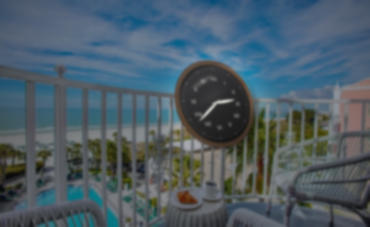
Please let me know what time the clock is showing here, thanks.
2:38
